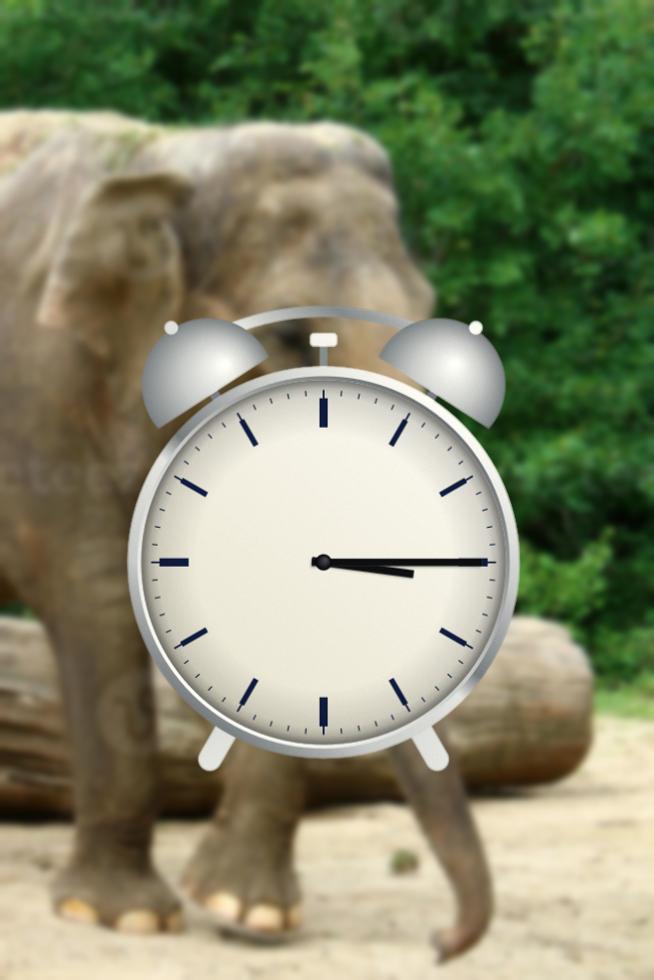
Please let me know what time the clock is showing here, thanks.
3:15
